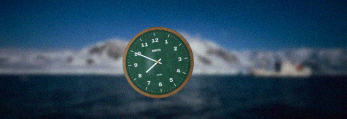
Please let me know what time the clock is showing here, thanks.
7:50
